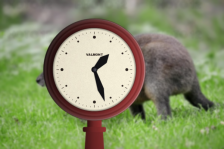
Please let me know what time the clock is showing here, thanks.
1:27
